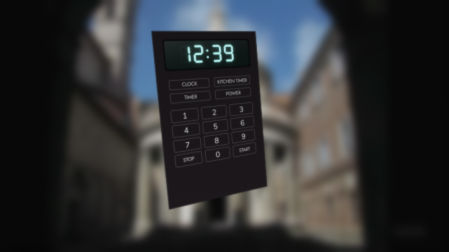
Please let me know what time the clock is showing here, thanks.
12:39
